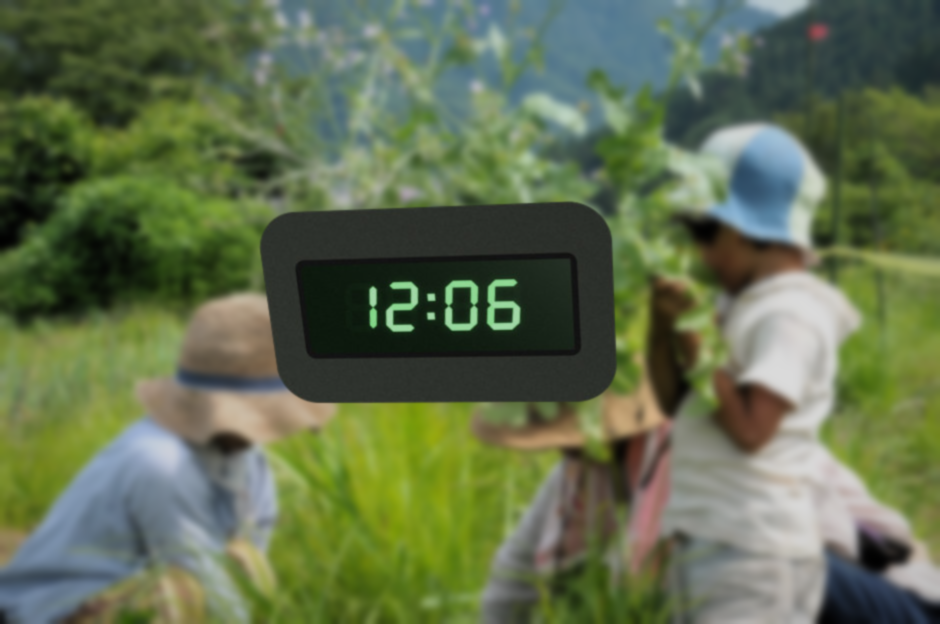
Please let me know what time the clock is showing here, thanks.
12:06
